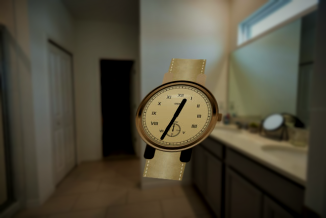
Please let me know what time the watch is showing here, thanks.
12:33
